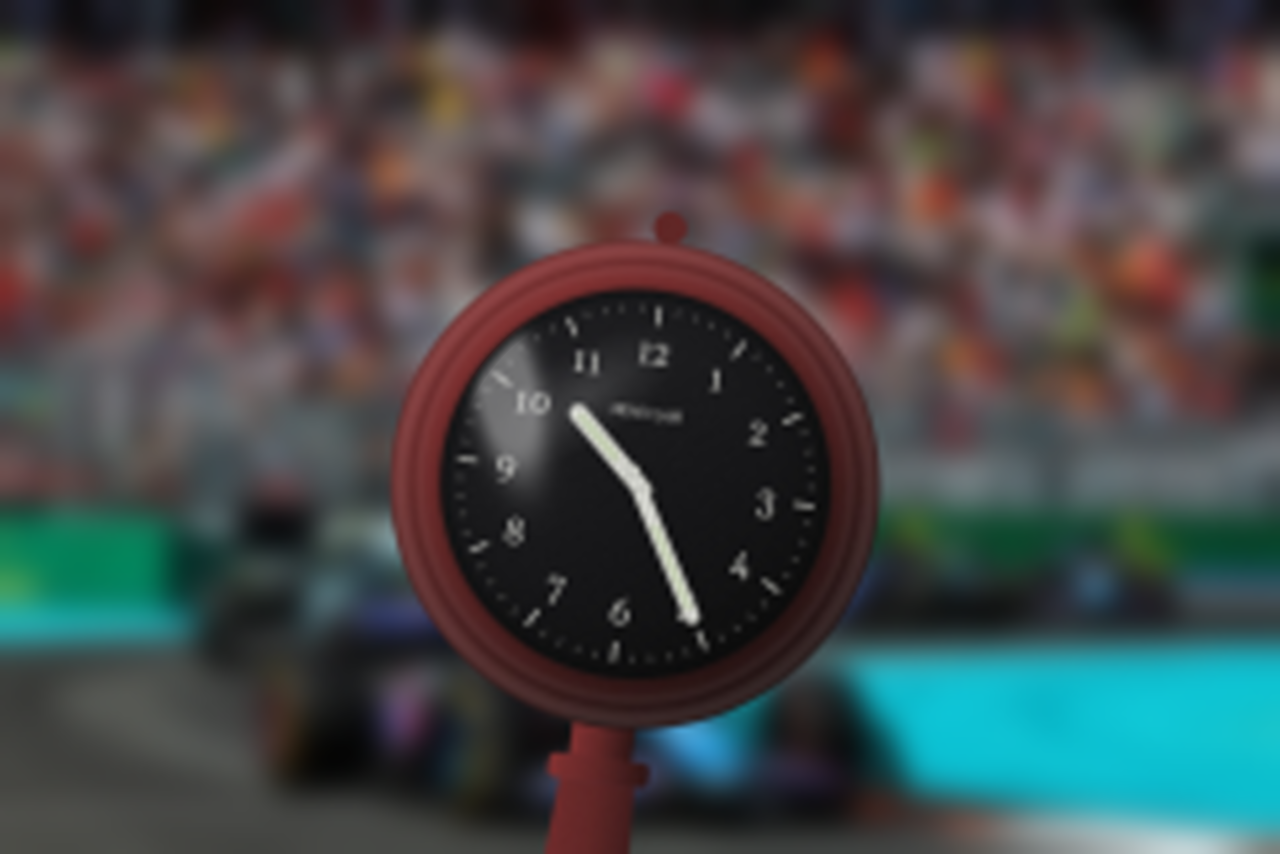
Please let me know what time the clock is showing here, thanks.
10:25
